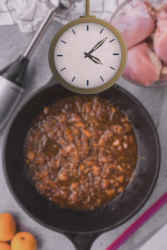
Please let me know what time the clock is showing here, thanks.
4:08
